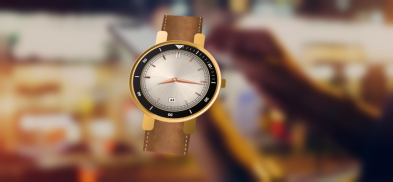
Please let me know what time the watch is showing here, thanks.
8:16
